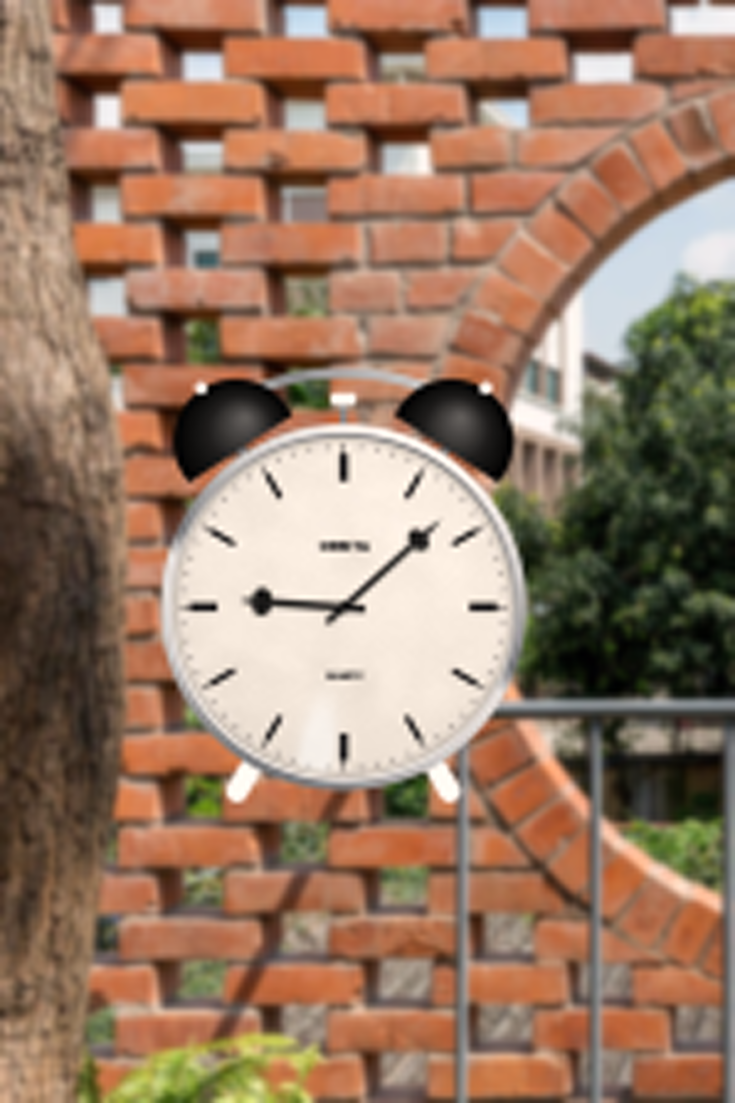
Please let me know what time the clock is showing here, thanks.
9:08
